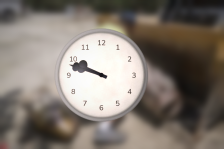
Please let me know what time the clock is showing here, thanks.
9:48
